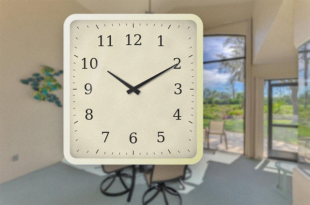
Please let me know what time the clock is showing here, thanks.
10:10
